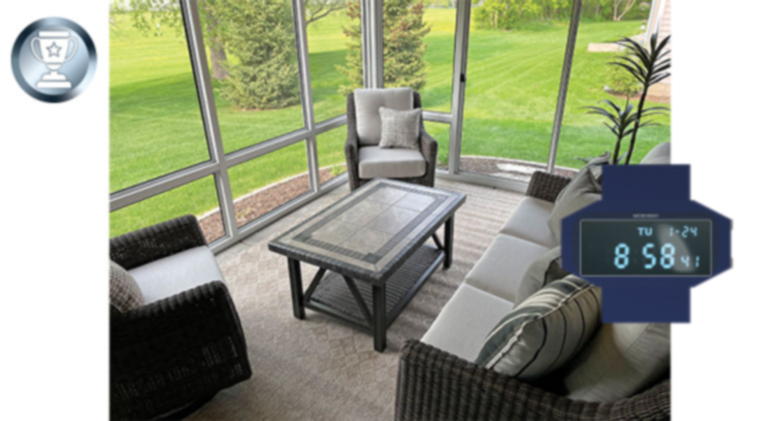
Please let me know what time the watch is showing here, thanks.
8:58:41
